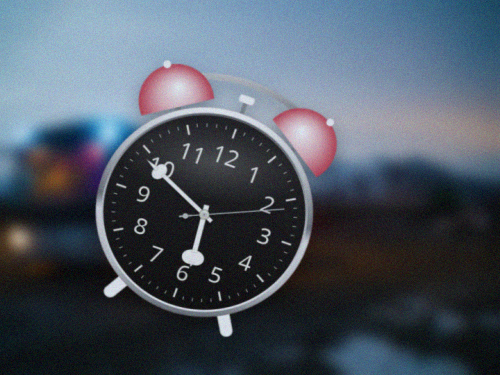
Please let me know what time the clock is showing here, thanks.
5:49:11
